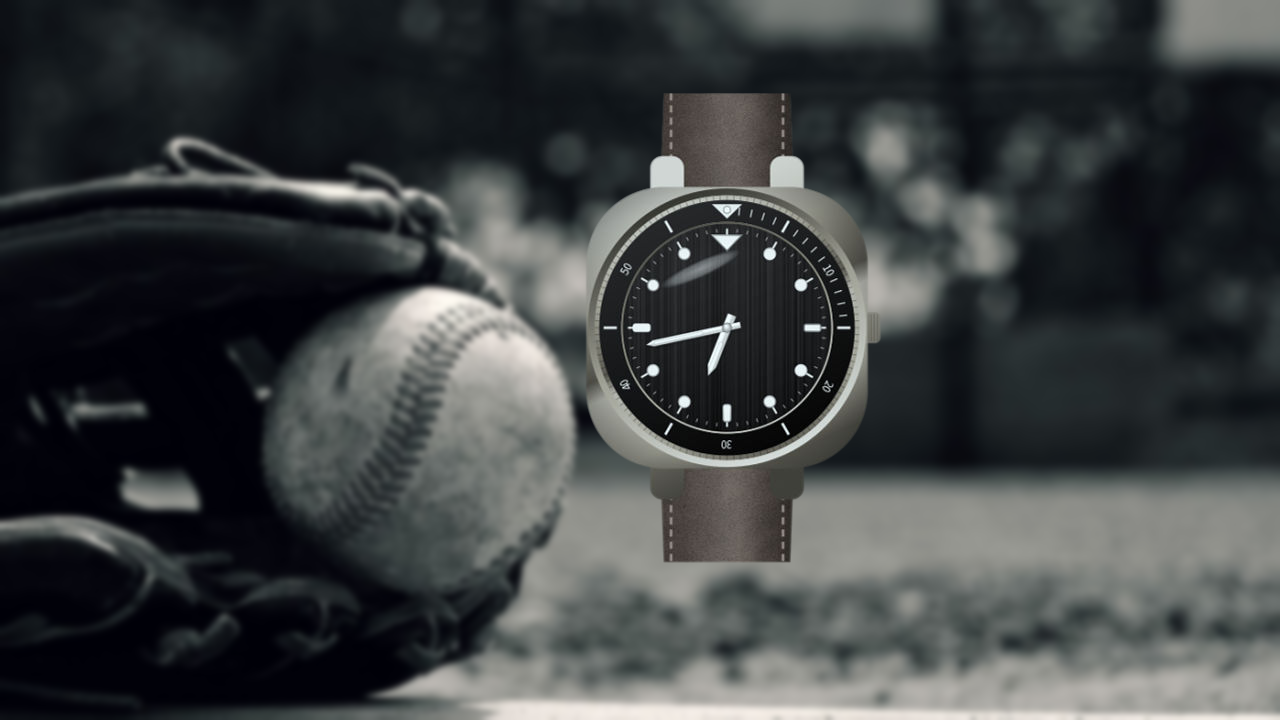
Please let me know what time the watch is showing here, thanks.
6:43
